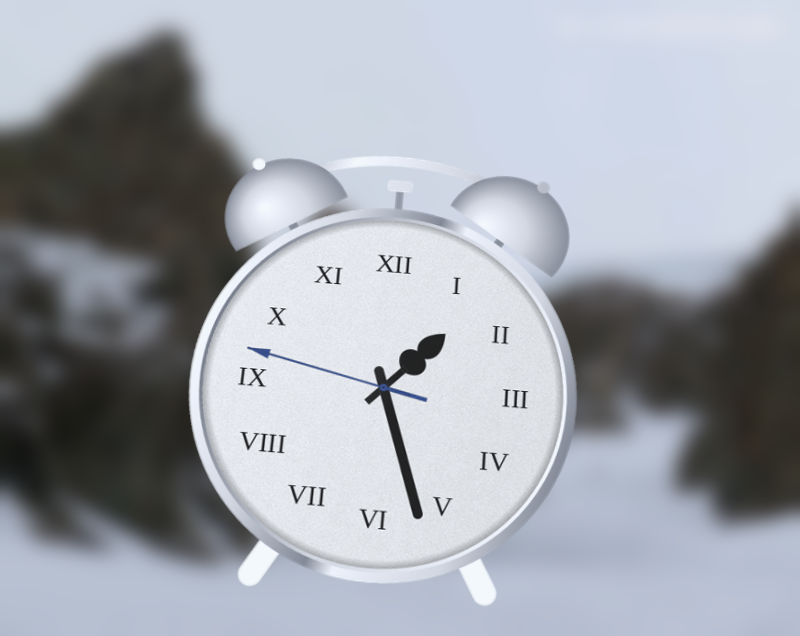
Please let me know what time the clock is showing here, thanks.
1:26:47
